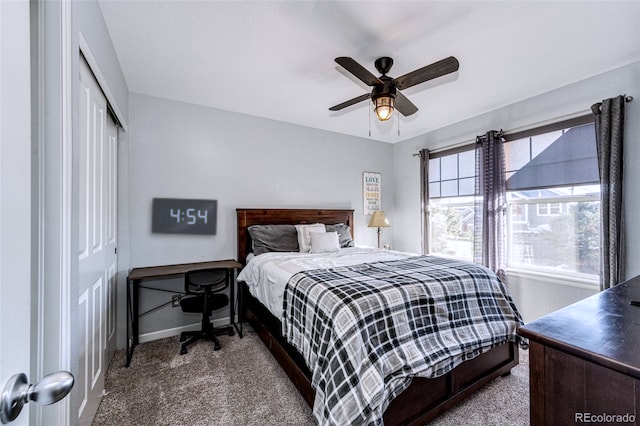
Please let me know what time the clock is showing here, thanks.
4:54
